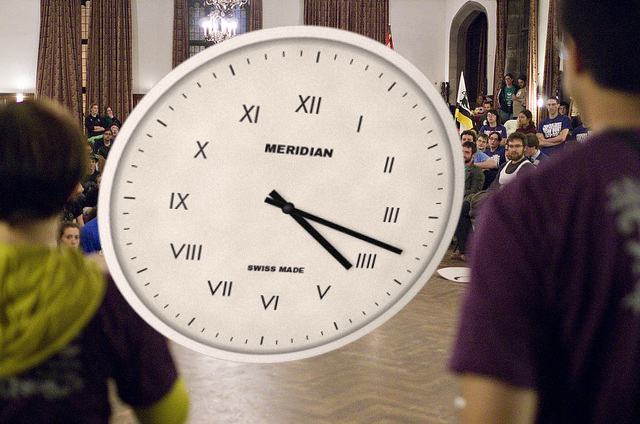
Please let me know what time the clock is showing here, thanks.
4:18
